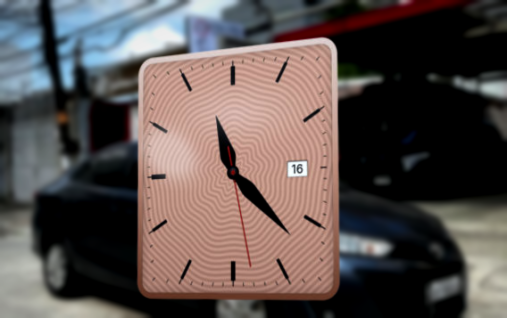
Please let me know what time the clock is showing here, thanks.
11:22:28
